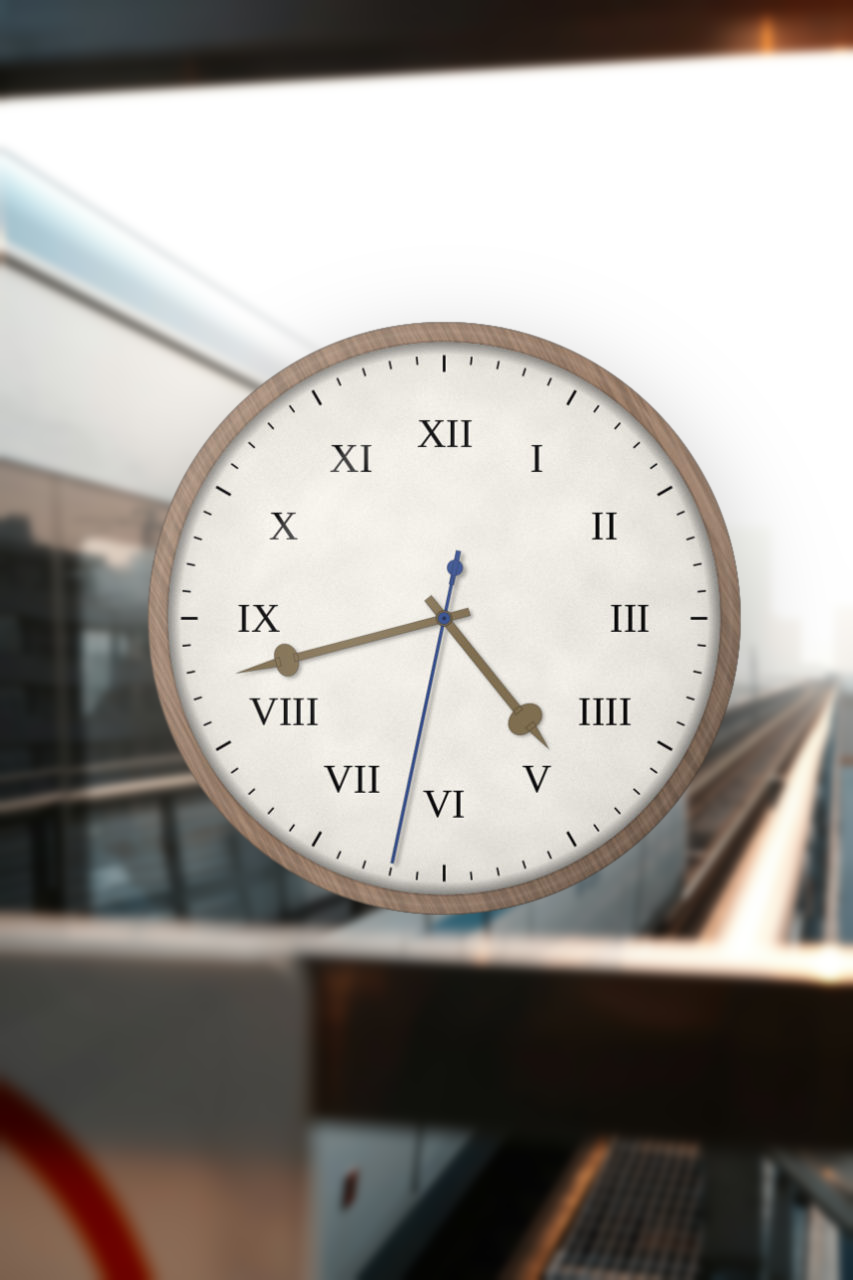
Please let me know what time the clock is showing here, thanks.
4:42:32
